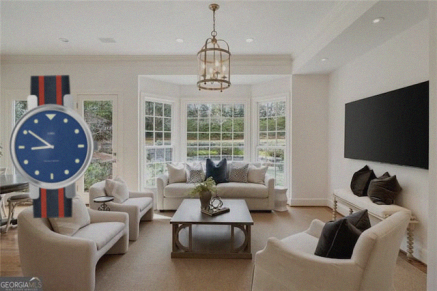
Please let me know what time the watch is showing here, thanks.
8:51
